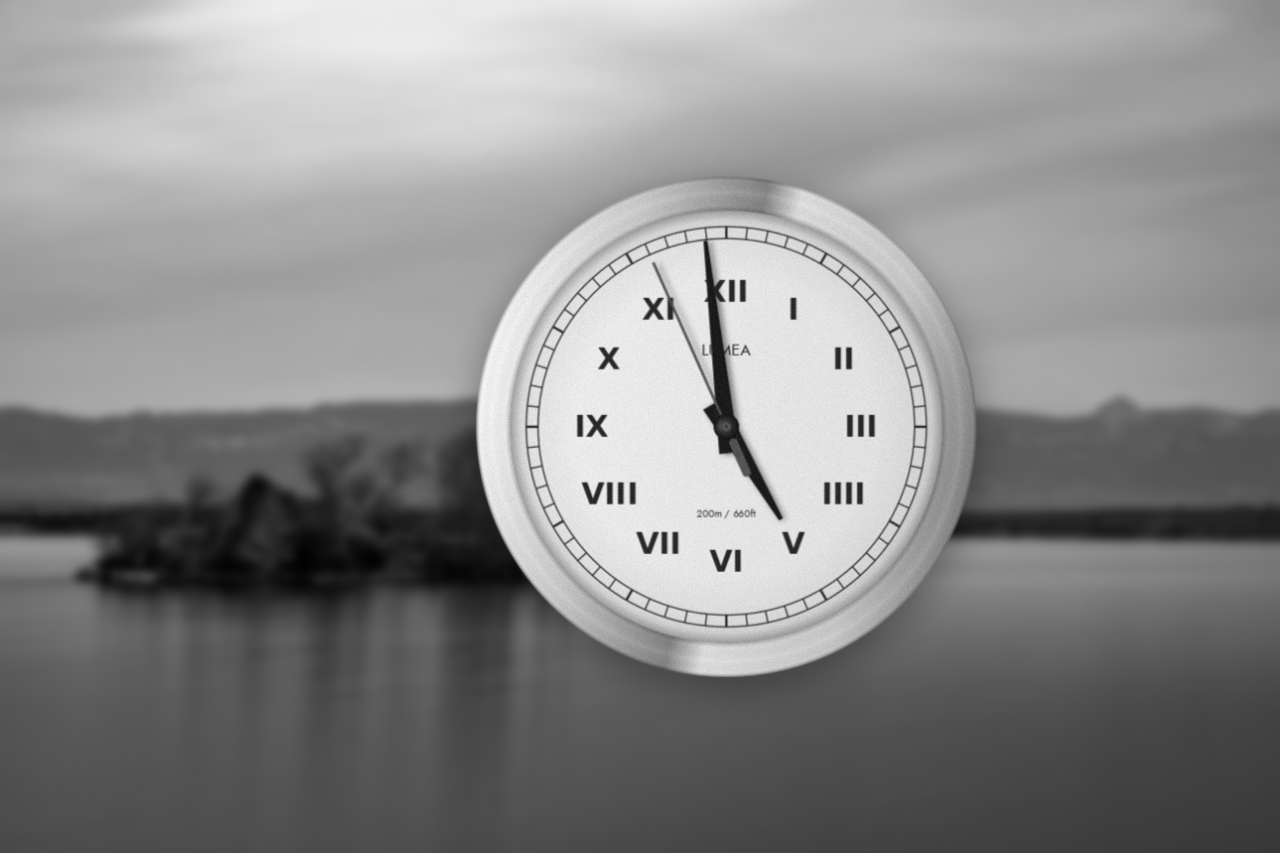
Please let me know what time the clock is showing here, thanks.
4:58:56
